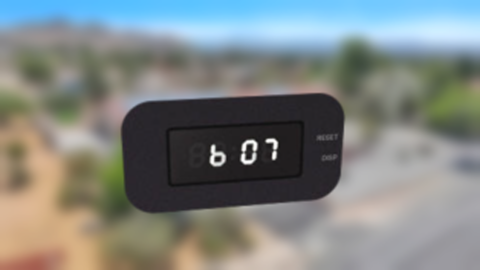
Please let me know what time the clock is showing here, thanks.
6:07
